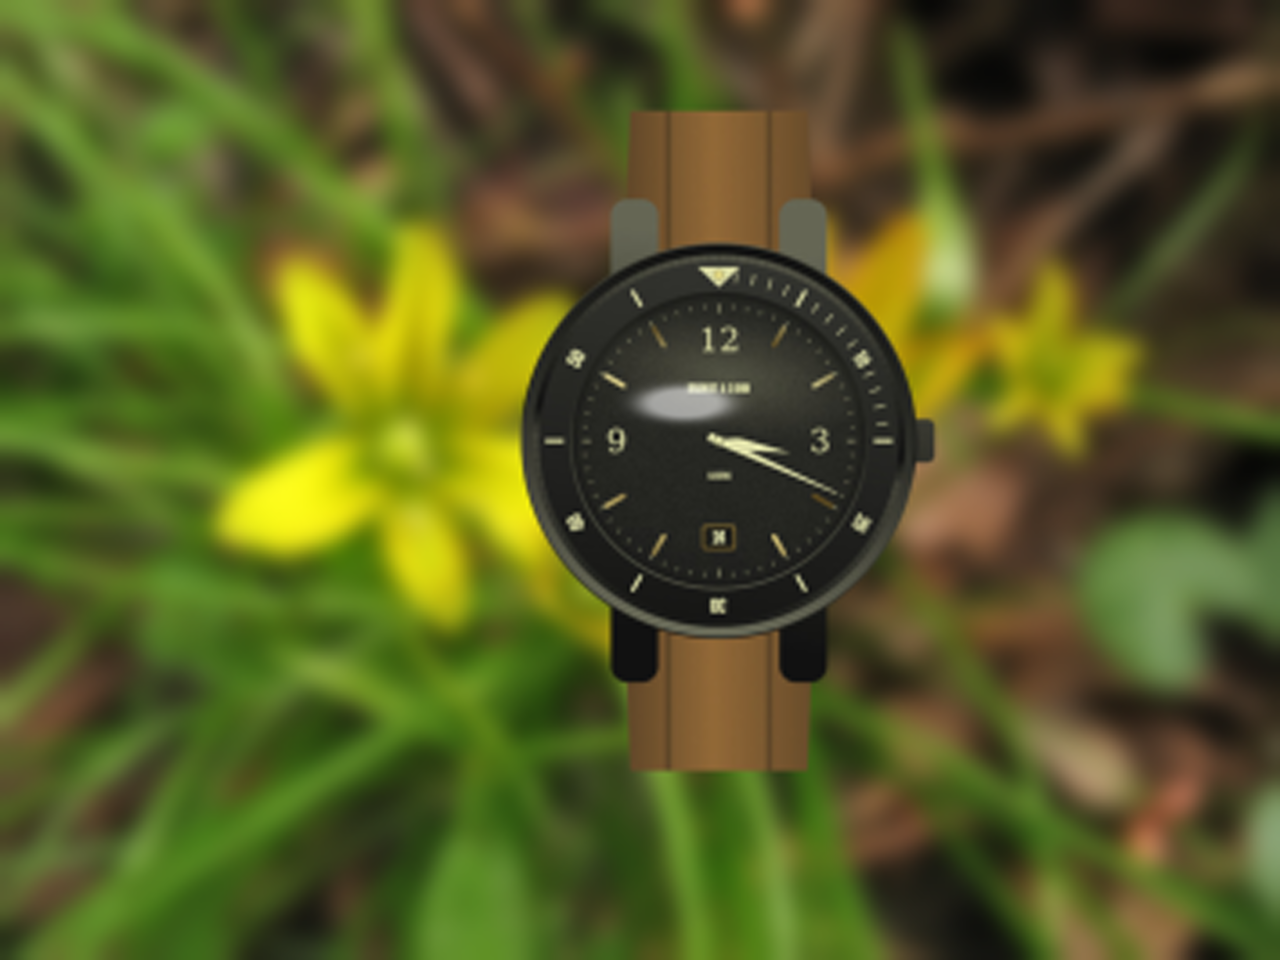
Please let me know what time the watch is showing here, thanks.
3:19
